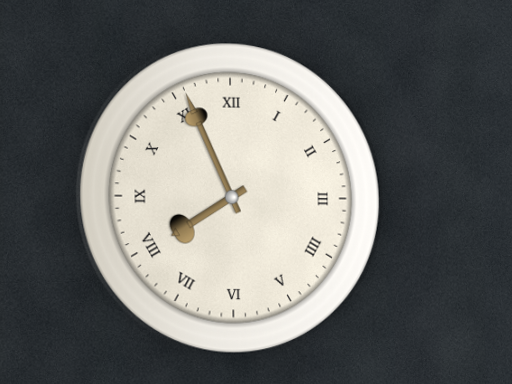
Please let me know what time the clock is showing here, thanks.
7:56
